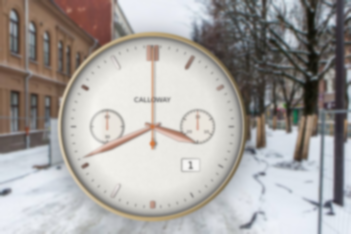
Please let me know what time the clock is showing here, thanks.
3:41
